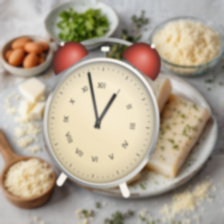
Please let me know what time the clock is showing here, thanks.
12:57
